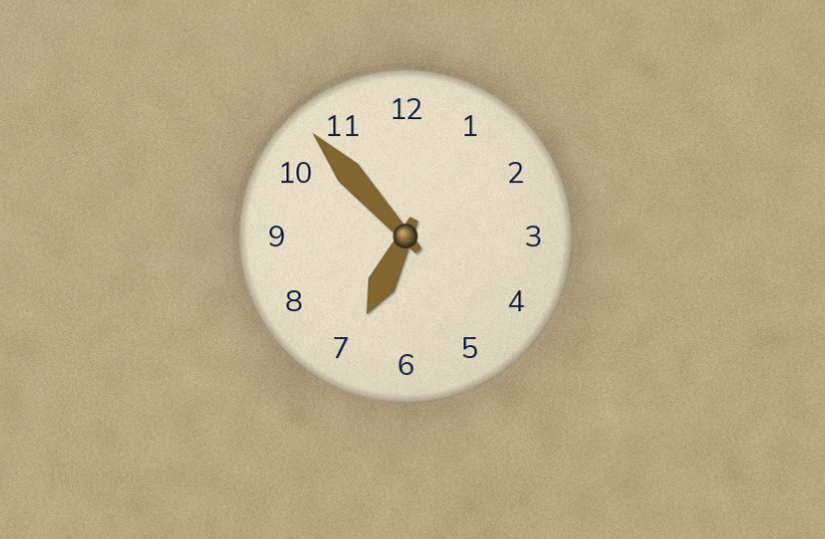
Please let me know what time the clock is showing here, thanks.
6:53
